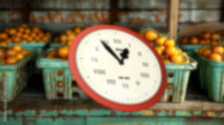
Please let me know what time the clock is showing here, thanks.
12:54
